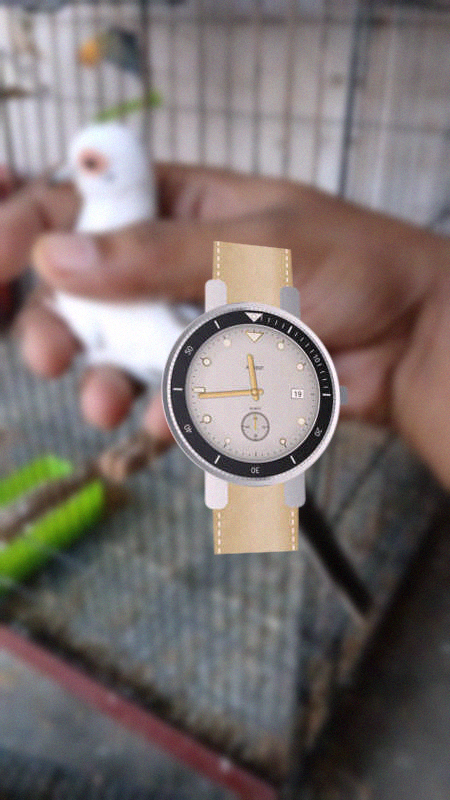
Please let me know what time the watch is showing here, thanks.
11:44
